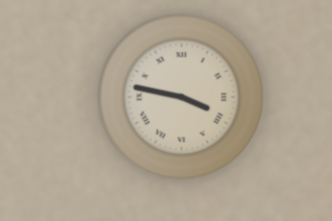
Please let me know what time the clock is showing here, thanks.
3:47
